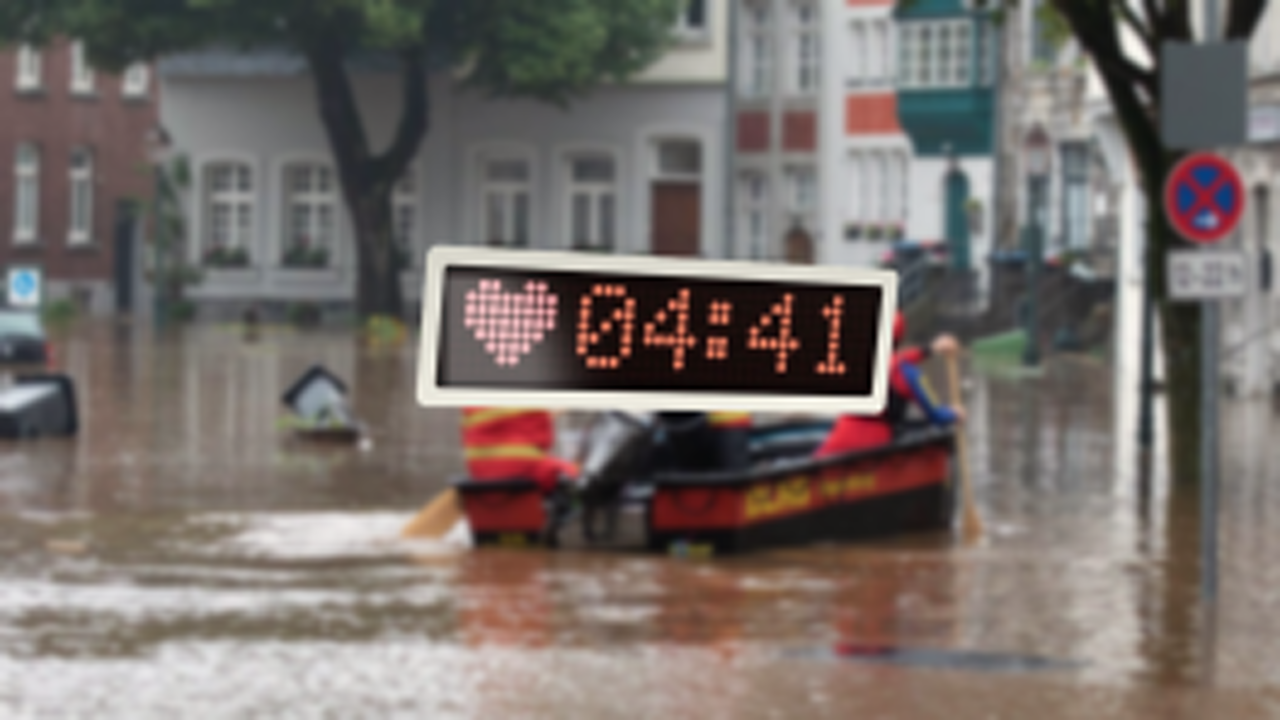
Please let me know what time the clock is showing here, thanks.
4:41
